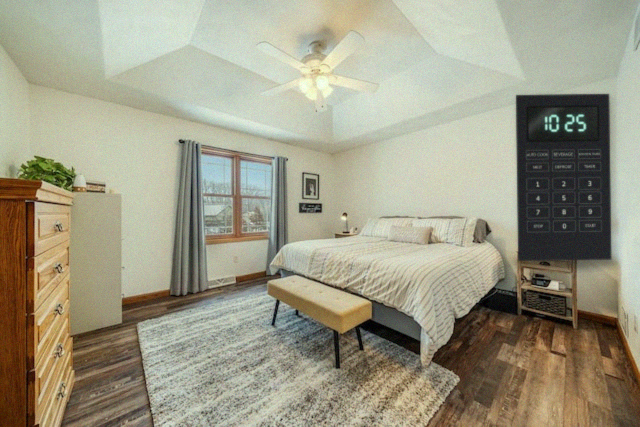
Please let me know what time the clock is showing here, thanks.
10:25
